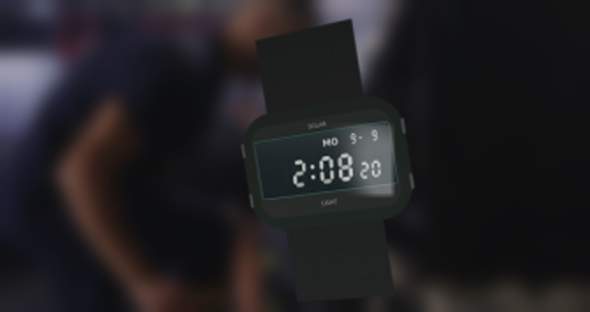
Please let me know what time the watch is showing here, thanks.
2:08:20
